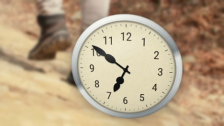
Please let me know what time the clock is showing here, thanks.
6:51
